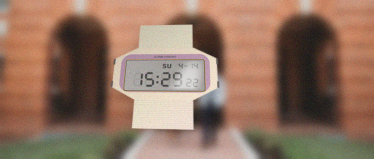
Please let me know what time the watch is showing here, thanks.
15:29:22
